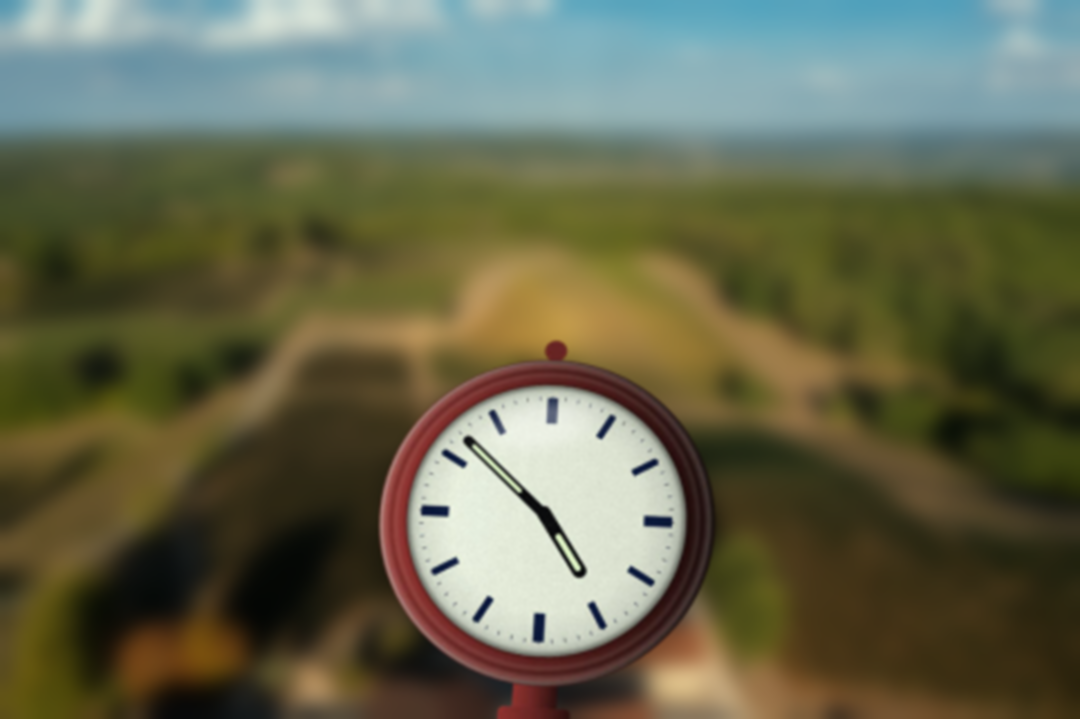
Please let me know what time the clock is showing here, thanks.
4:52
